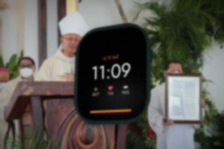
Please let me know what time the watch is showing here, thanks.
11:09
